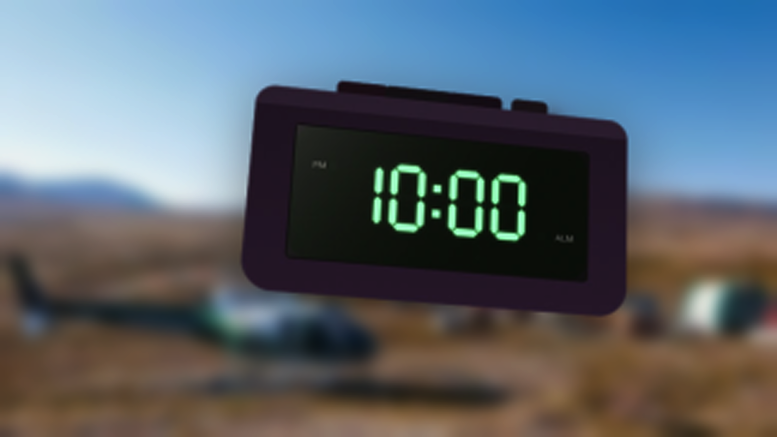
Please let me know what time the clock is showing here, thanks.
10:00
